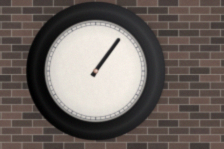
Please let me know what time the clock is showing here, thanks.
1:06
